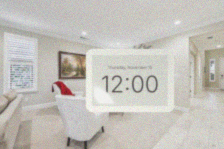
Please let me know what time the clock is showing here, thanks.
12:00
